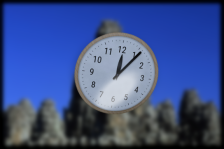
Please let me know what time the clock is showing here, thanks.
12:06
